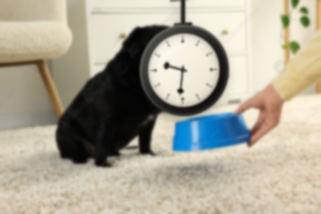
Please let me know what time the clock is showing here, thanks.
9:31
